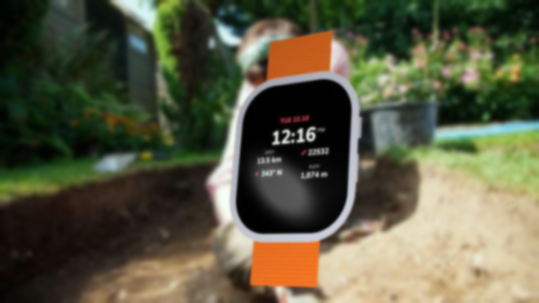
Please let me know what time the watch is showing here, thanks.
12:16
